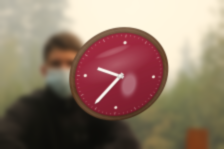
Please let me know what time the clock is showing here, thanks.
9:36
